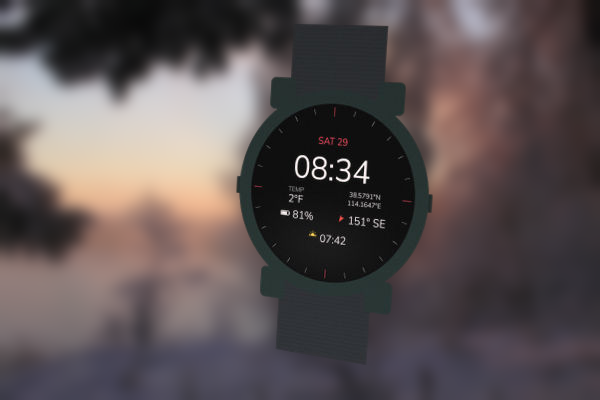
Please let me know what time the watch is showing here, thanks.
8:34
